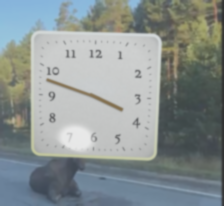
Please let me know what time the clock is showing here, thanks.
3:48
